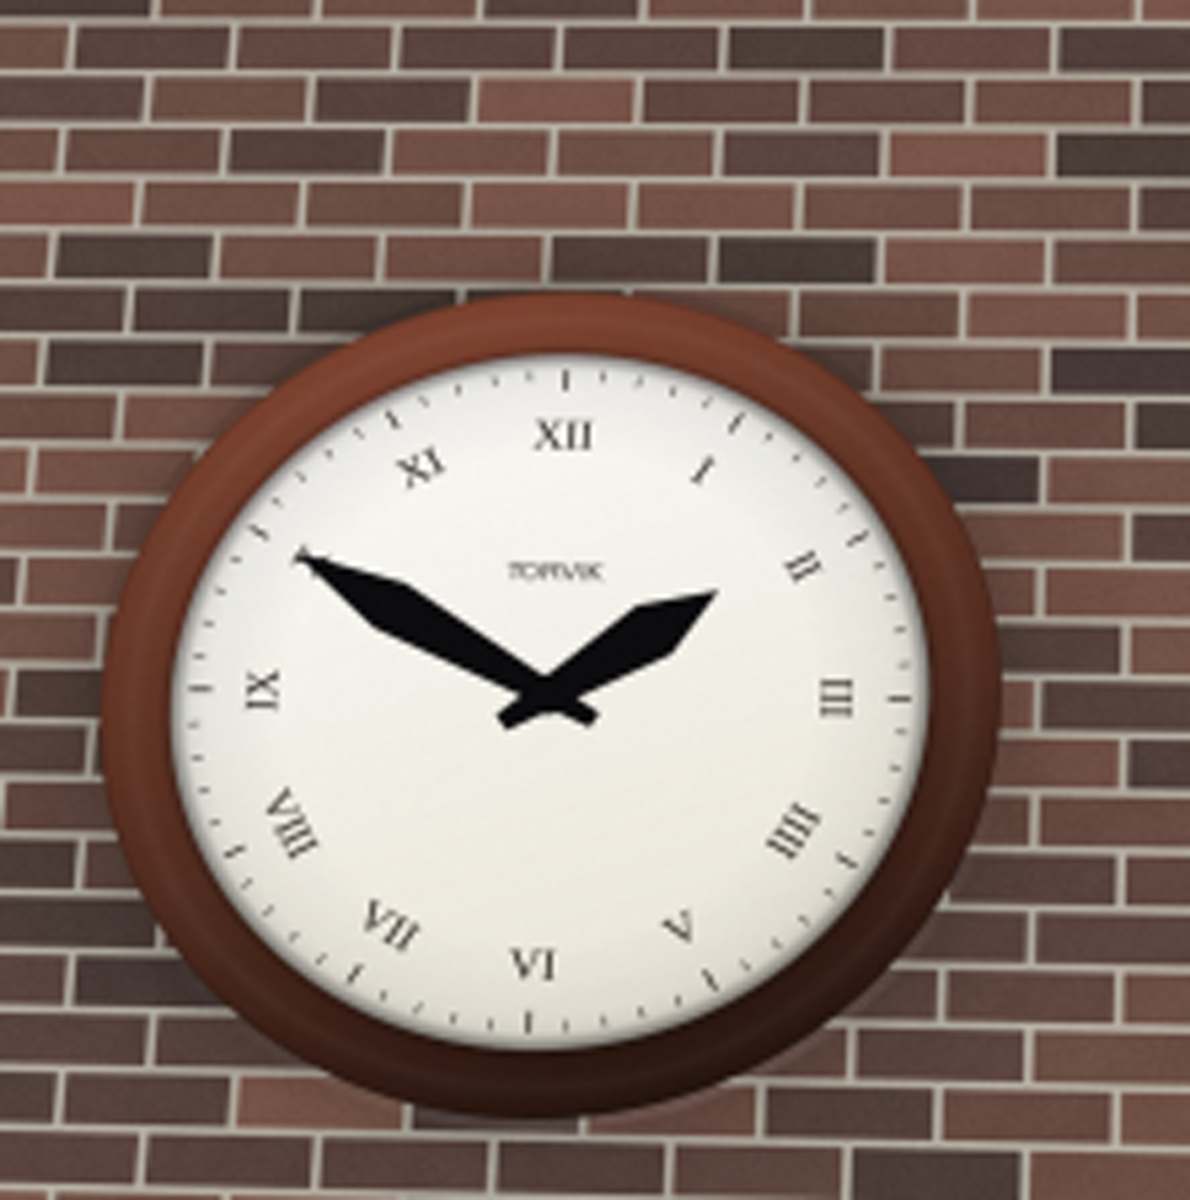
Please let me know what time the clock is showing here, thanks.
1:50
